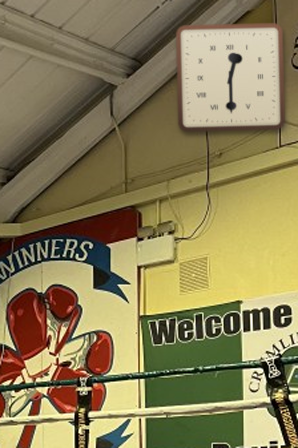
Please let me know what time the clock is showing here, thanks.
12:30
